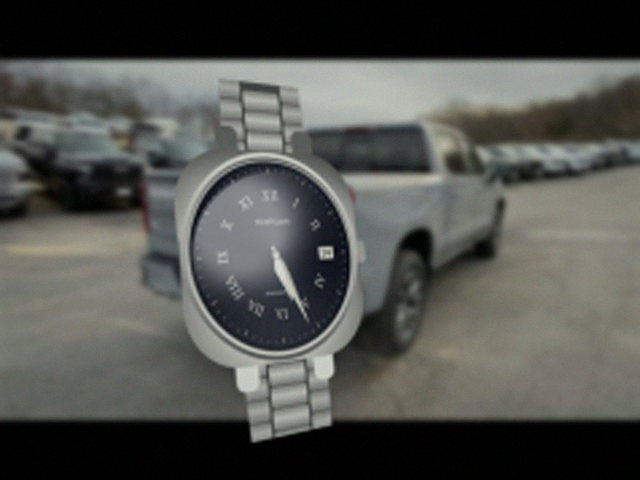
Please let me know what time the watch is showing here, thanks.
5:26
